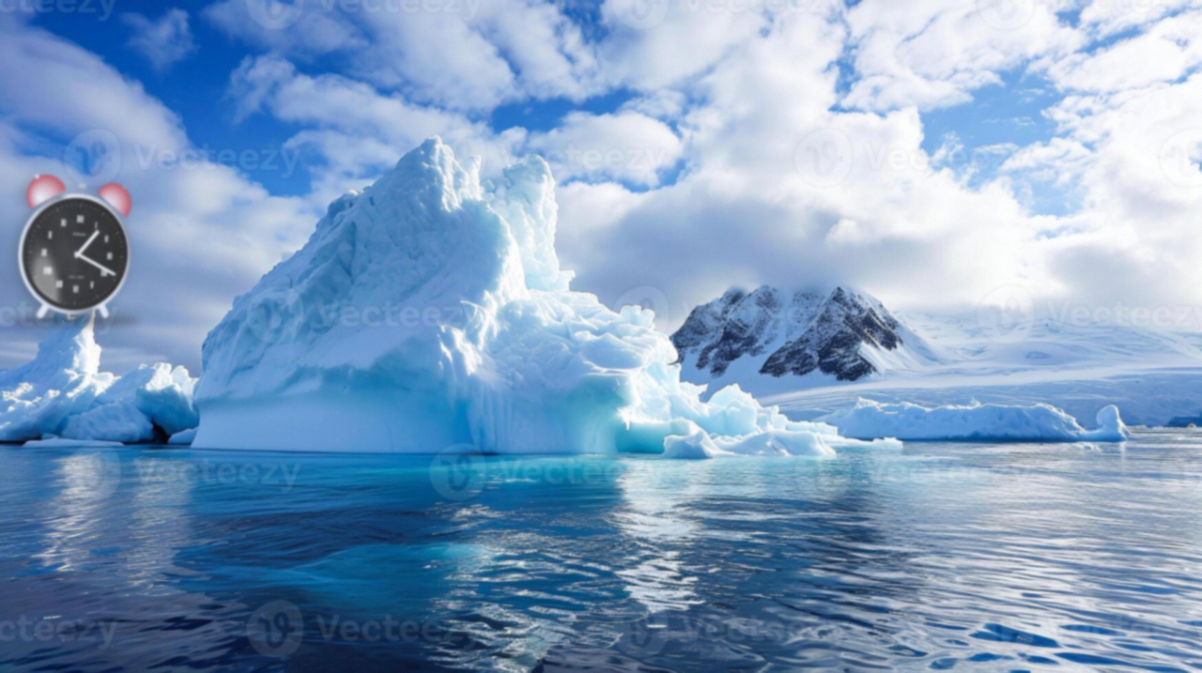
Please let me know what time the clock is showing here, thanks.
1:19
